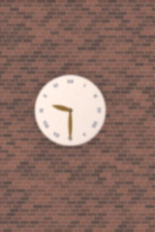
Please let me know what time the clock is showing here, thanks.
9:30
